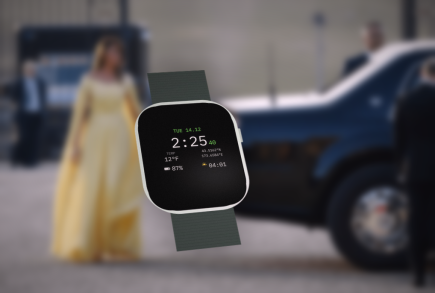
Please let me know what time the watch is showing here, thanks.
2:25
